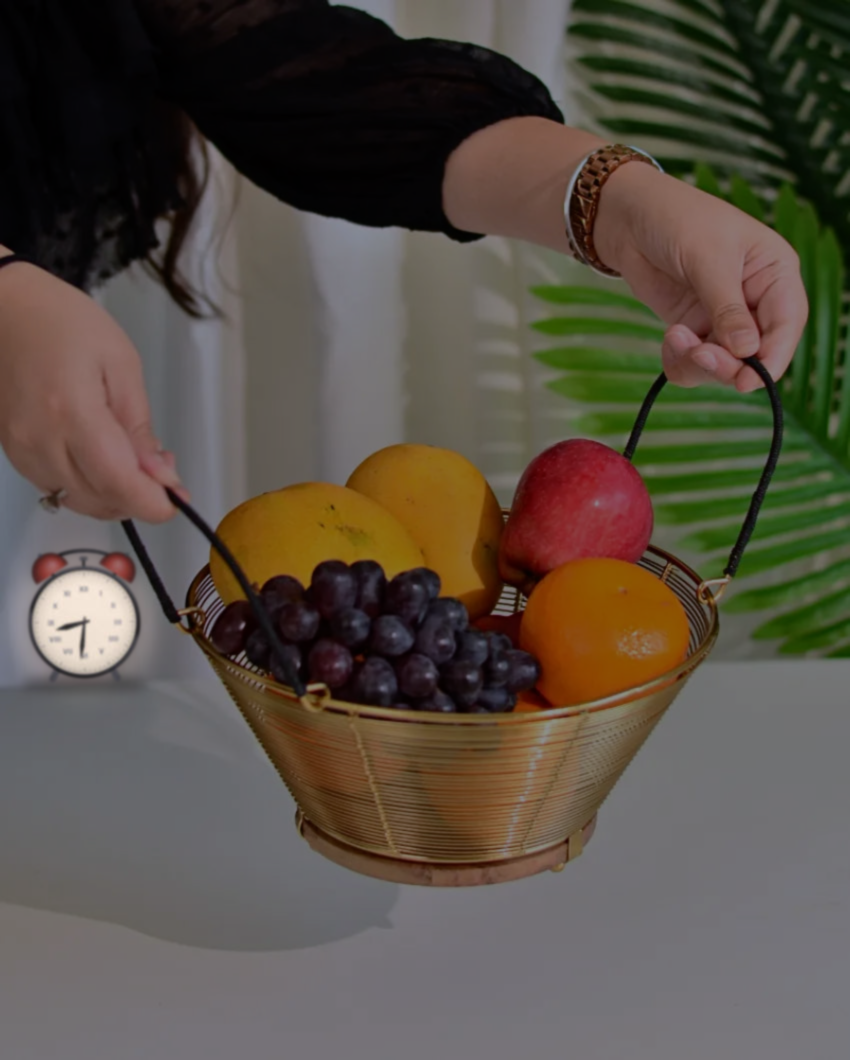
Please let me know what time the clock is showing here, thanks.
8:31
